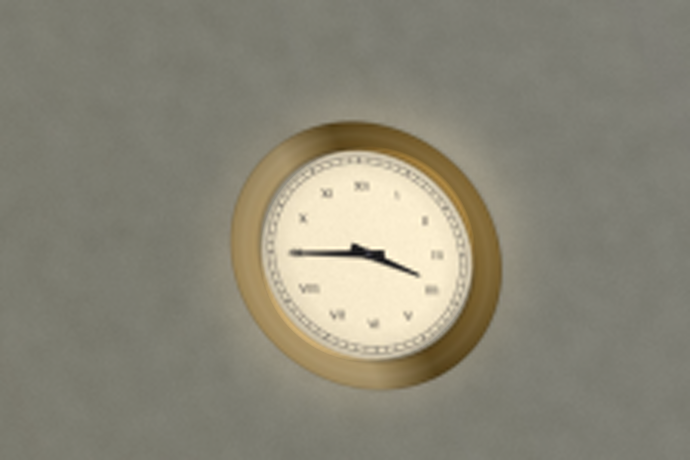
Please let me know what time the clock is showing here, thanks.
3:45
